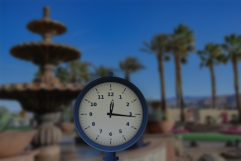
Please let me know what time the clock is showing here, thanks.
12:16
